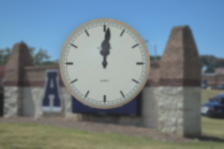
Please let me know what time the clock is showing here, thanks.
12:01
